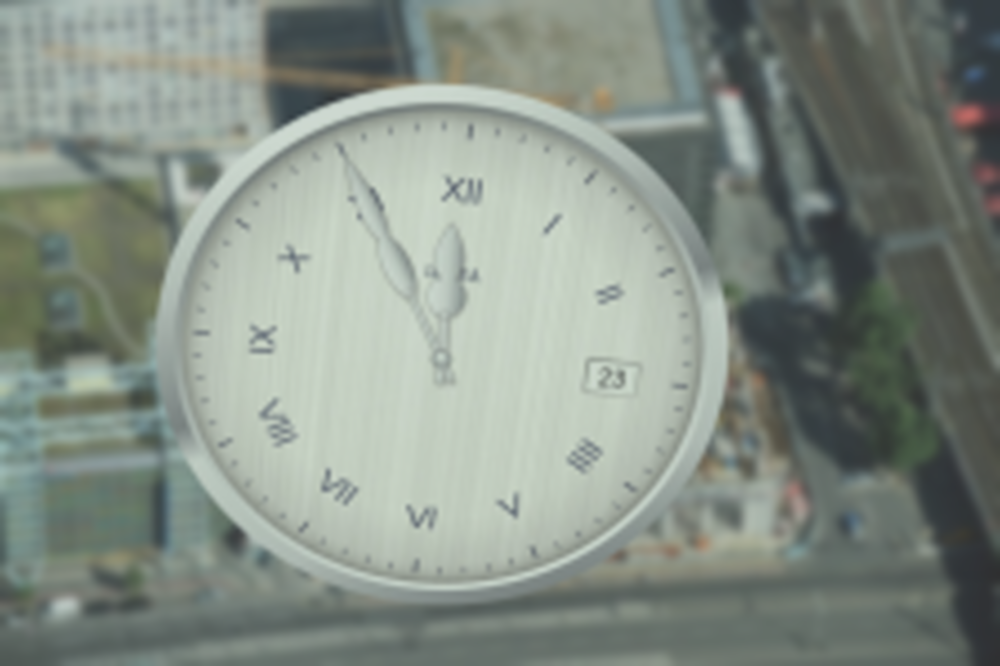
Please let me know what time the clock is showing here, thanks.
11:55
